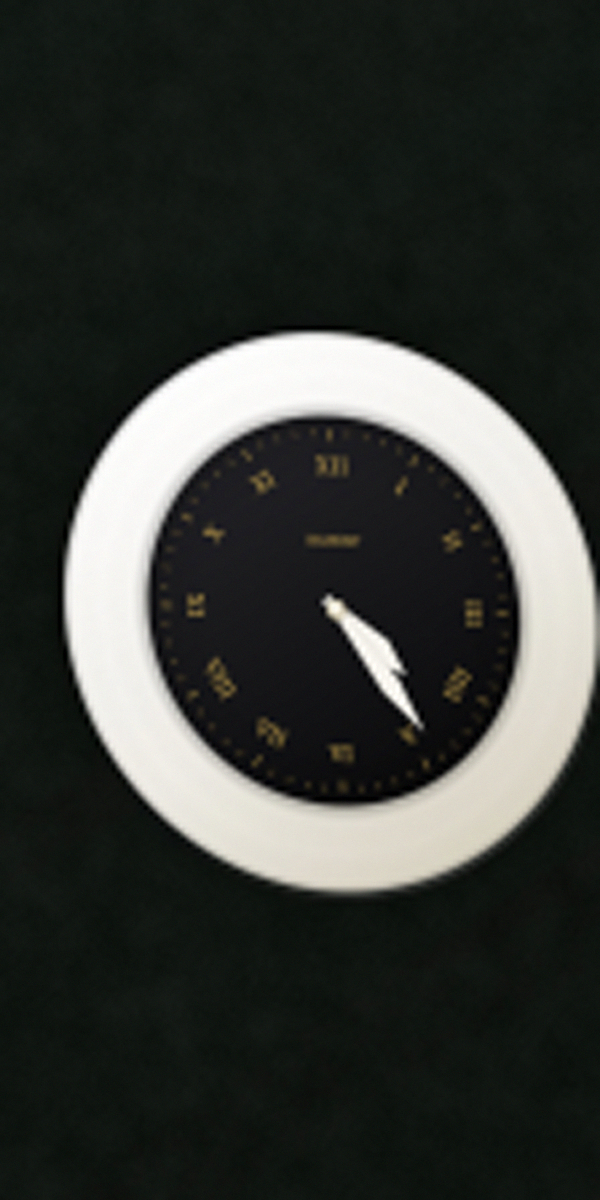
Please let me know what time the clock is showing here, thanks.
4:24
